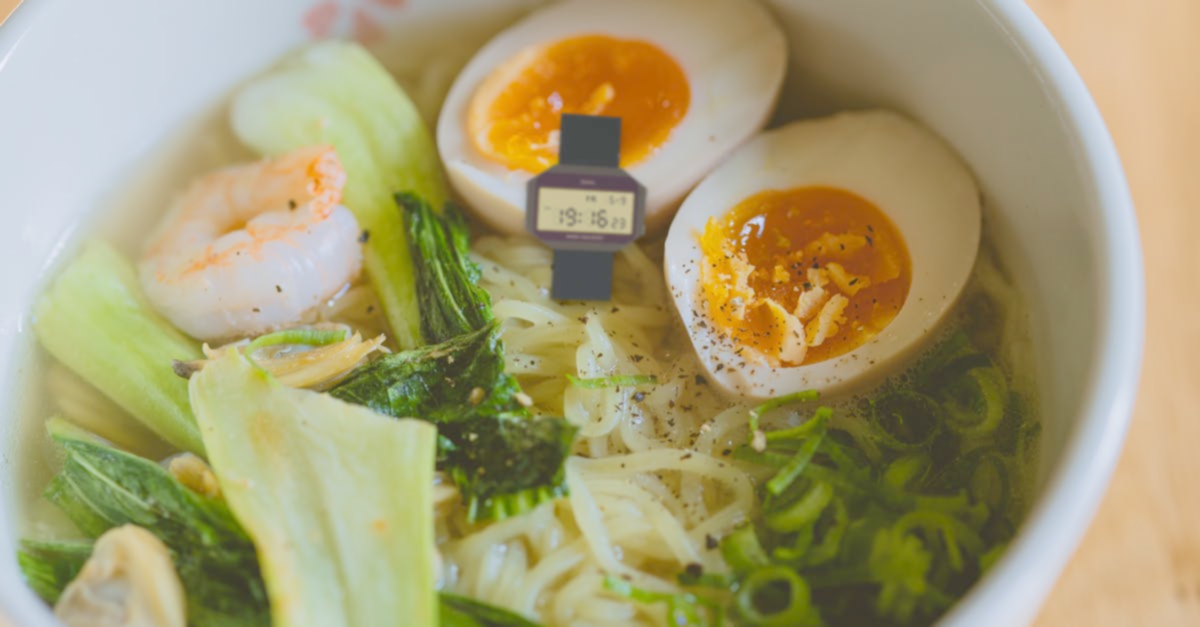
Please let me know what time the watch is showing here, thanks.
19:16
